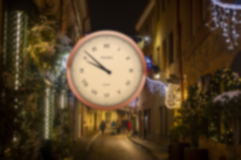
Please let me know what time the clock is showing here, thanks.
9:52
